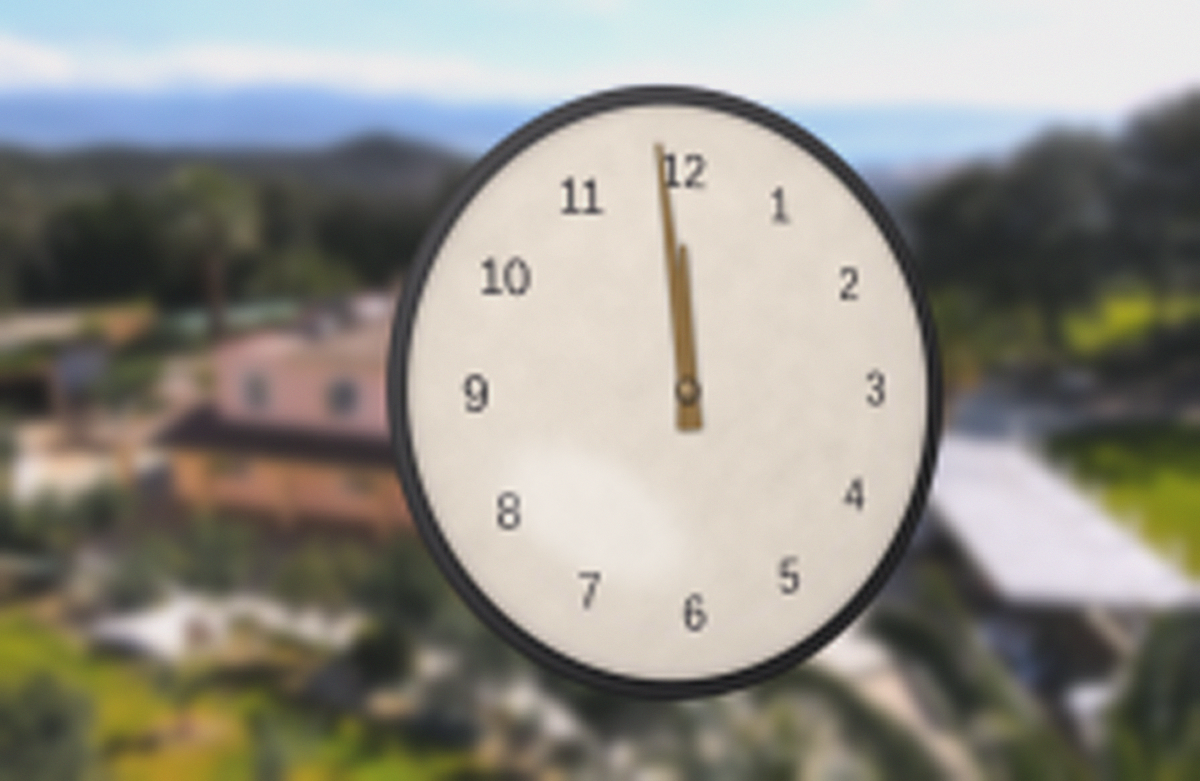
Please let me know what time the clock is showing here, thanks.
11:59
